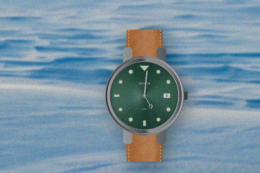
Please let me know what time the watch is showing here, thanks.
5:01
